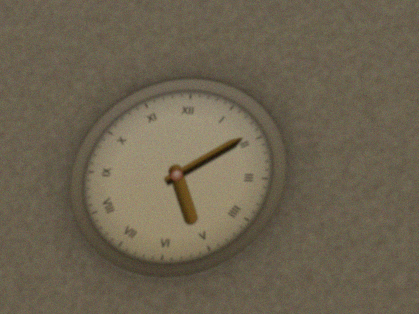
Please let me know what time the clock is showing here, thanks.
5:09
